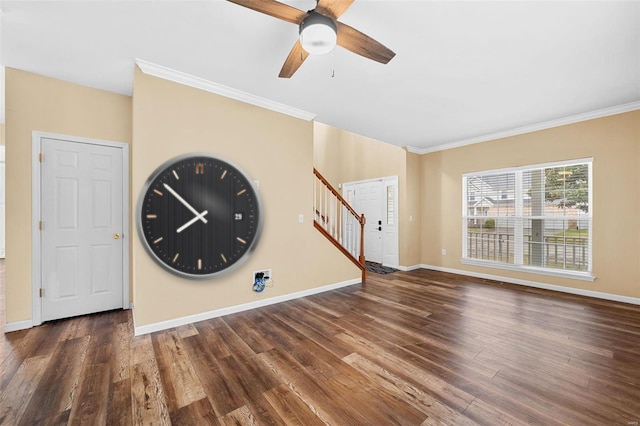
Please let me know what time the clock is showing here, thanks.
7:52
